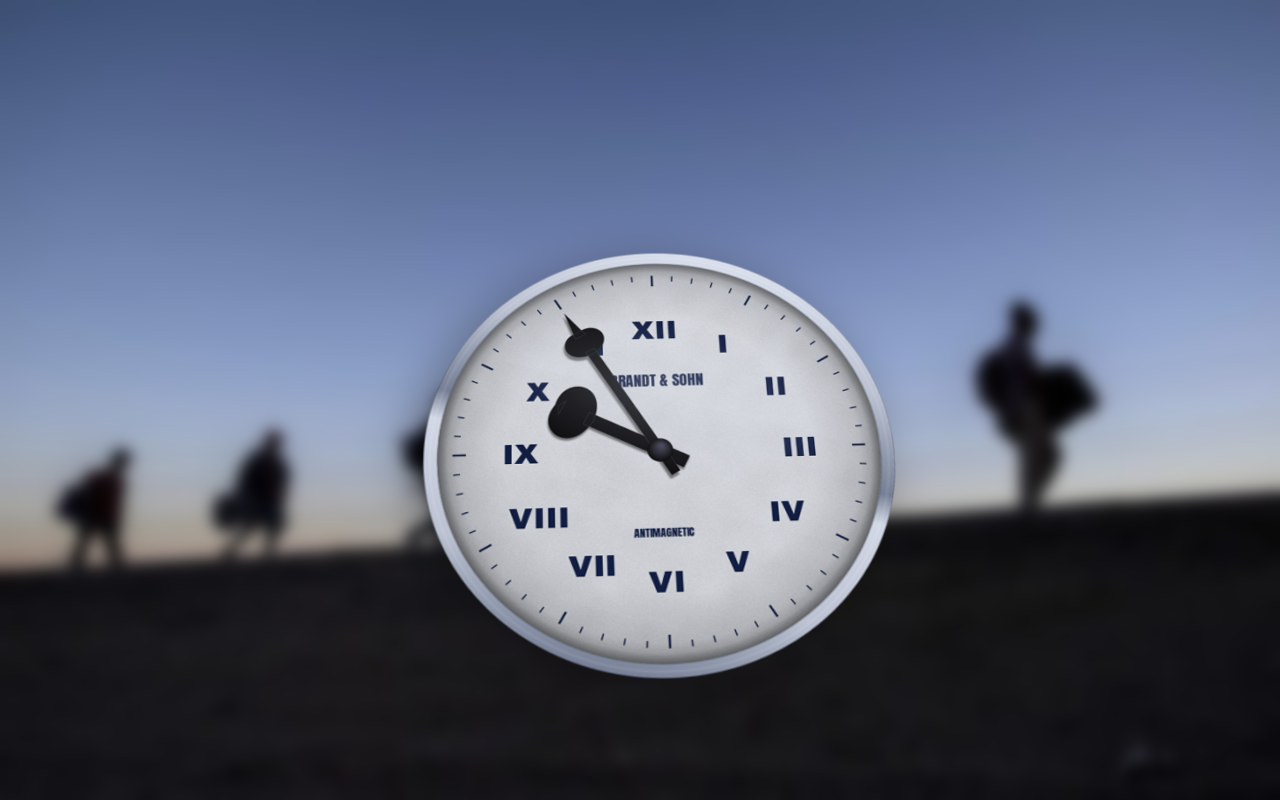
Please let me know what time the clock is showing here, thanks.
9:55
